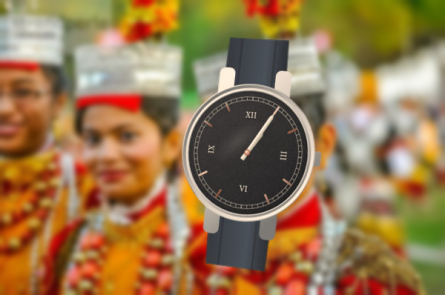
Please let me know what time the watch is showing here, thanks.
1:05
